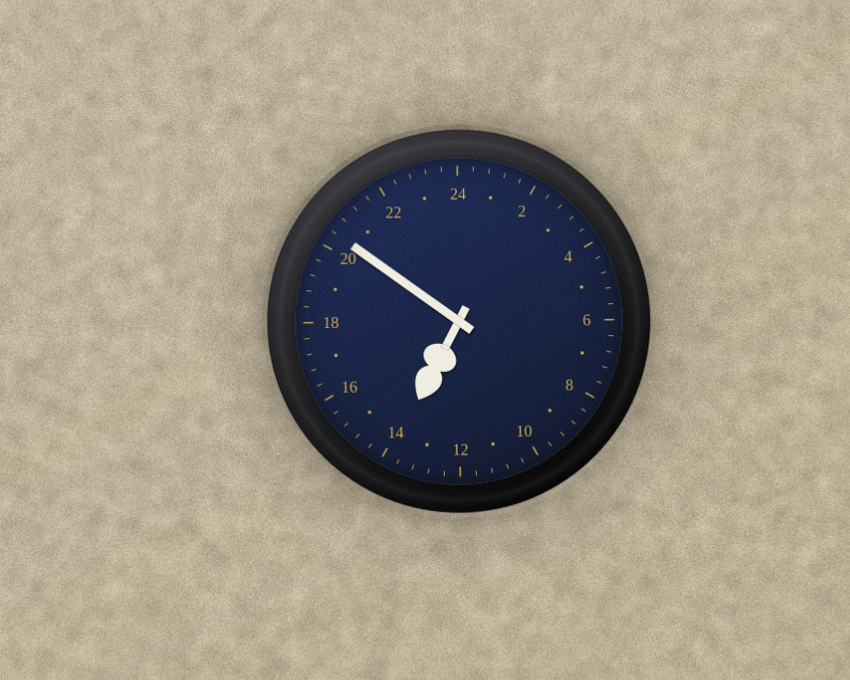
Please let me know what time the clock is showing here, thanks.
13:51
